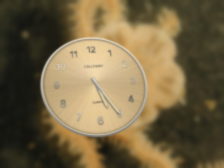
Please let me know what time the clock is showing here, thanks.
5:25
